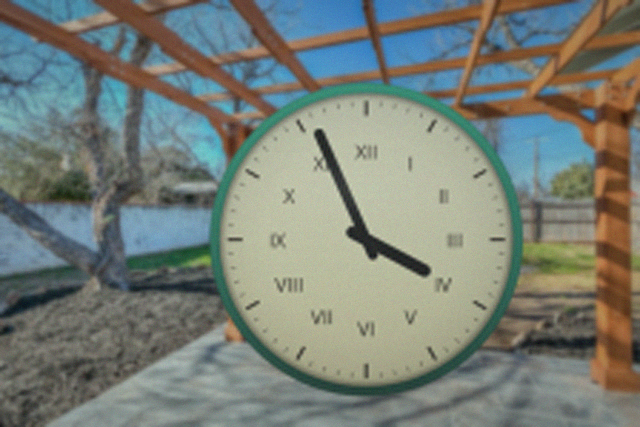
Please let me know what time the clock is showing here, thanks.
3:56
